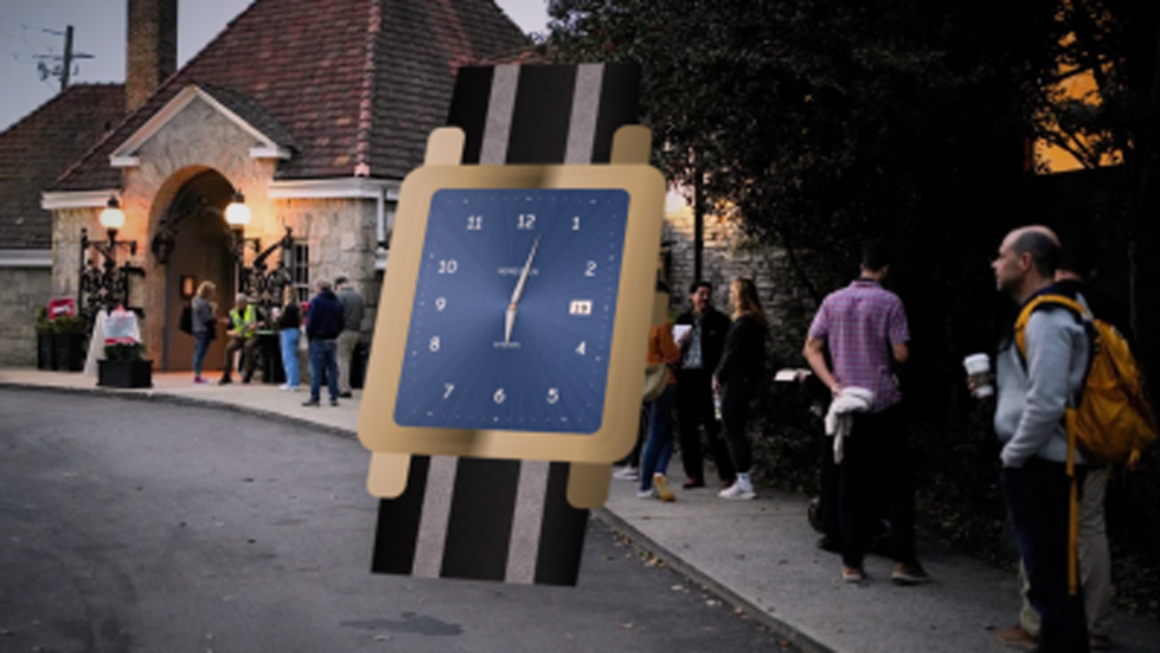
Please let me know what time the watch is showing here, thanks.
6:02
